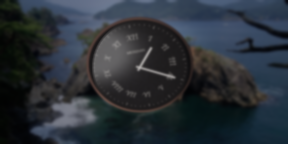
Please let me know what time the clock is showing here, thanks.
1:20
